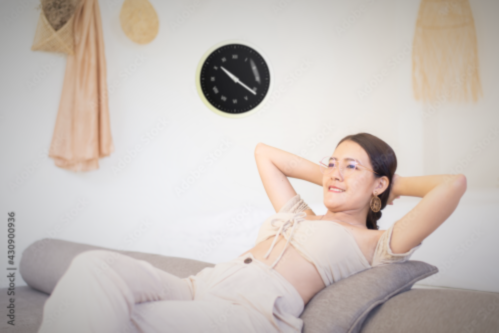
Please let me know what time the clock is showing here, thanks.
10:21
